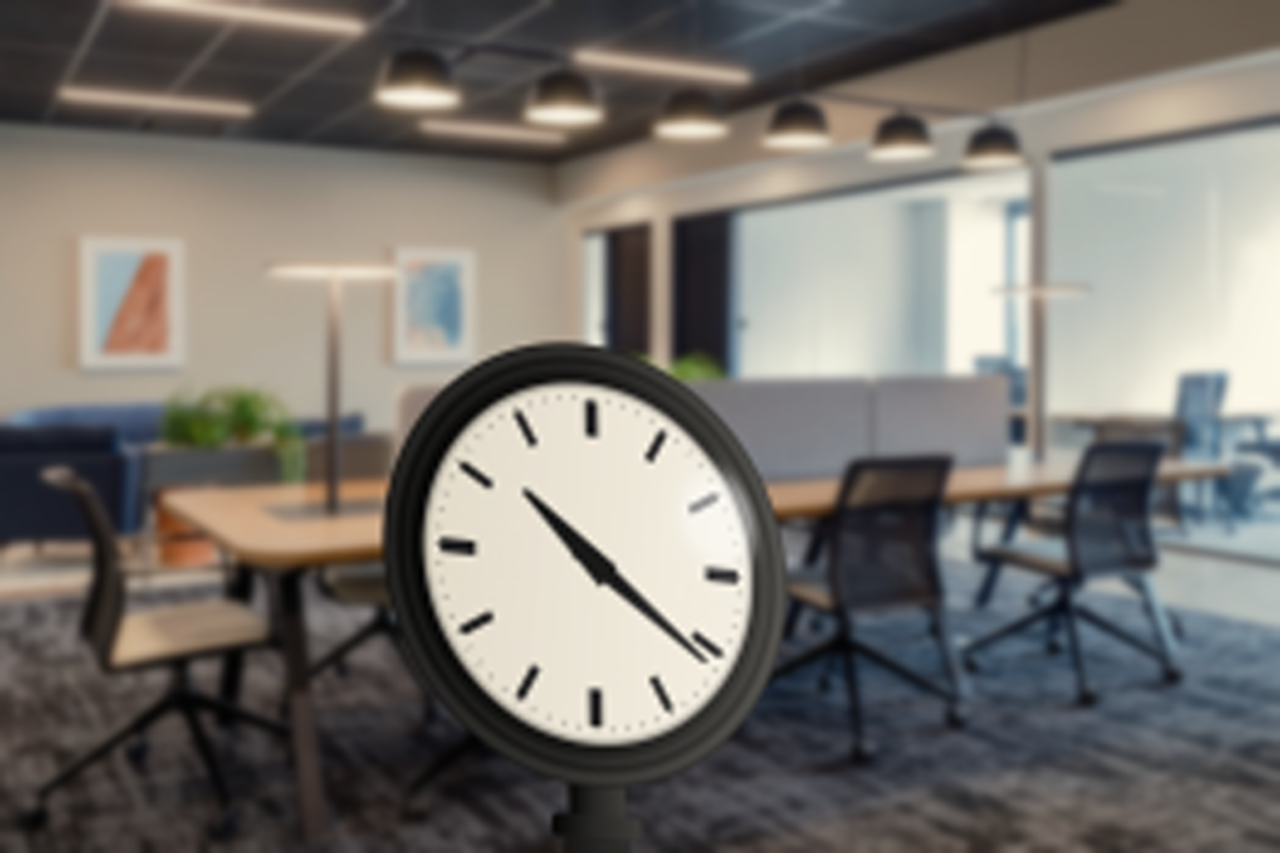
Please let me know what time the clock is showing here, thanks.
10:21
